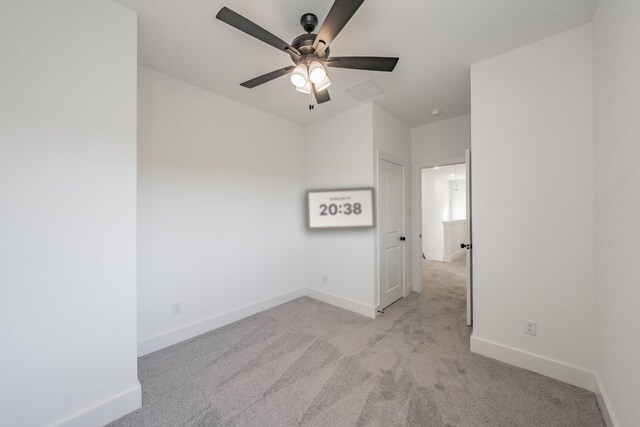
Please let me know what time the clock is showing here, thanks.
20:38
